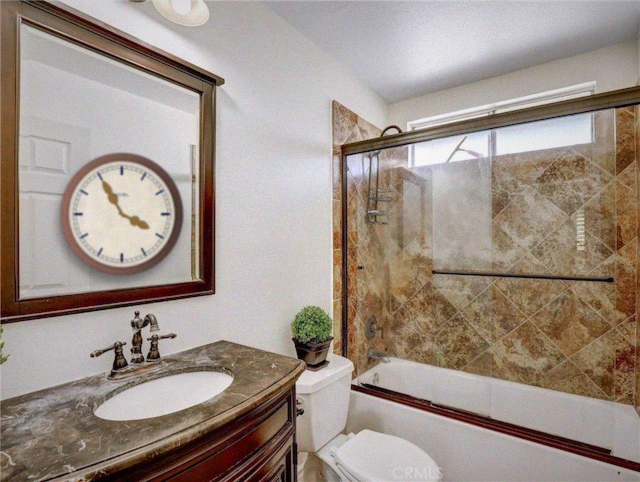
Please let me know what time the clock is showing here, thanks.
3:55
